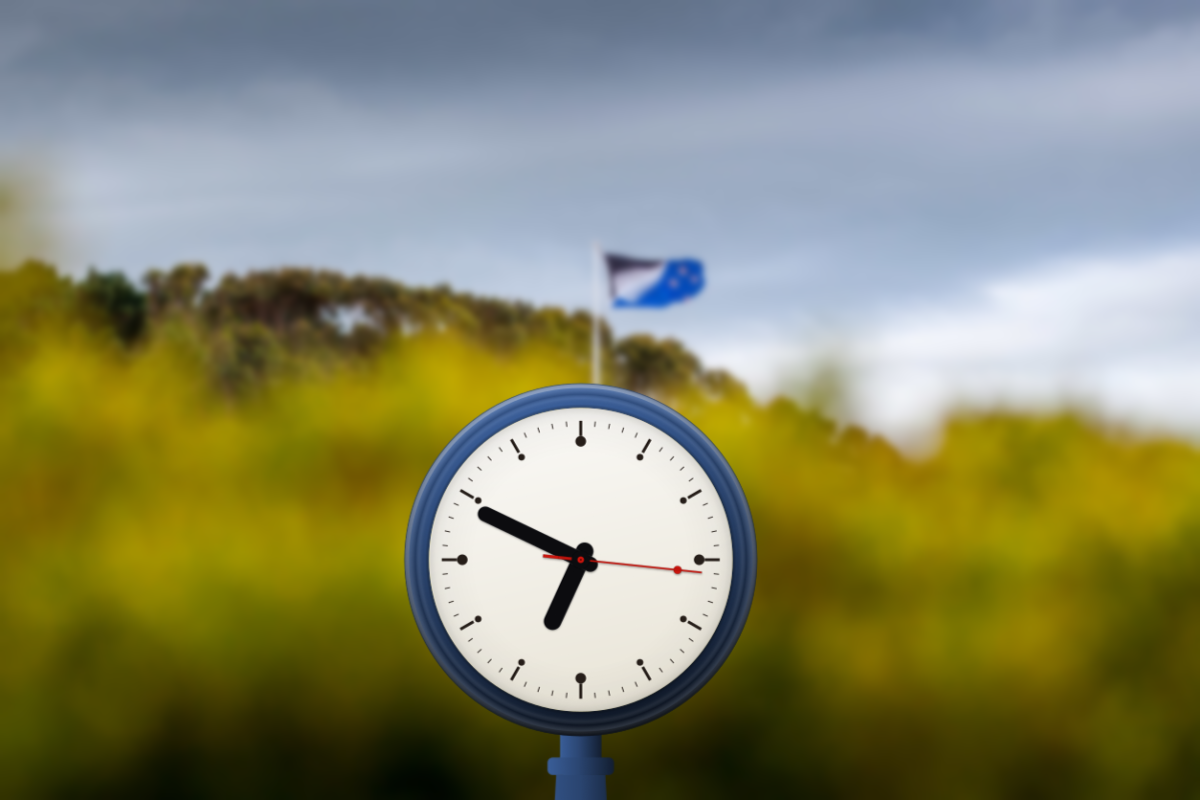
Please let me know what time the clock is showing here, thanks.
6:49:16
